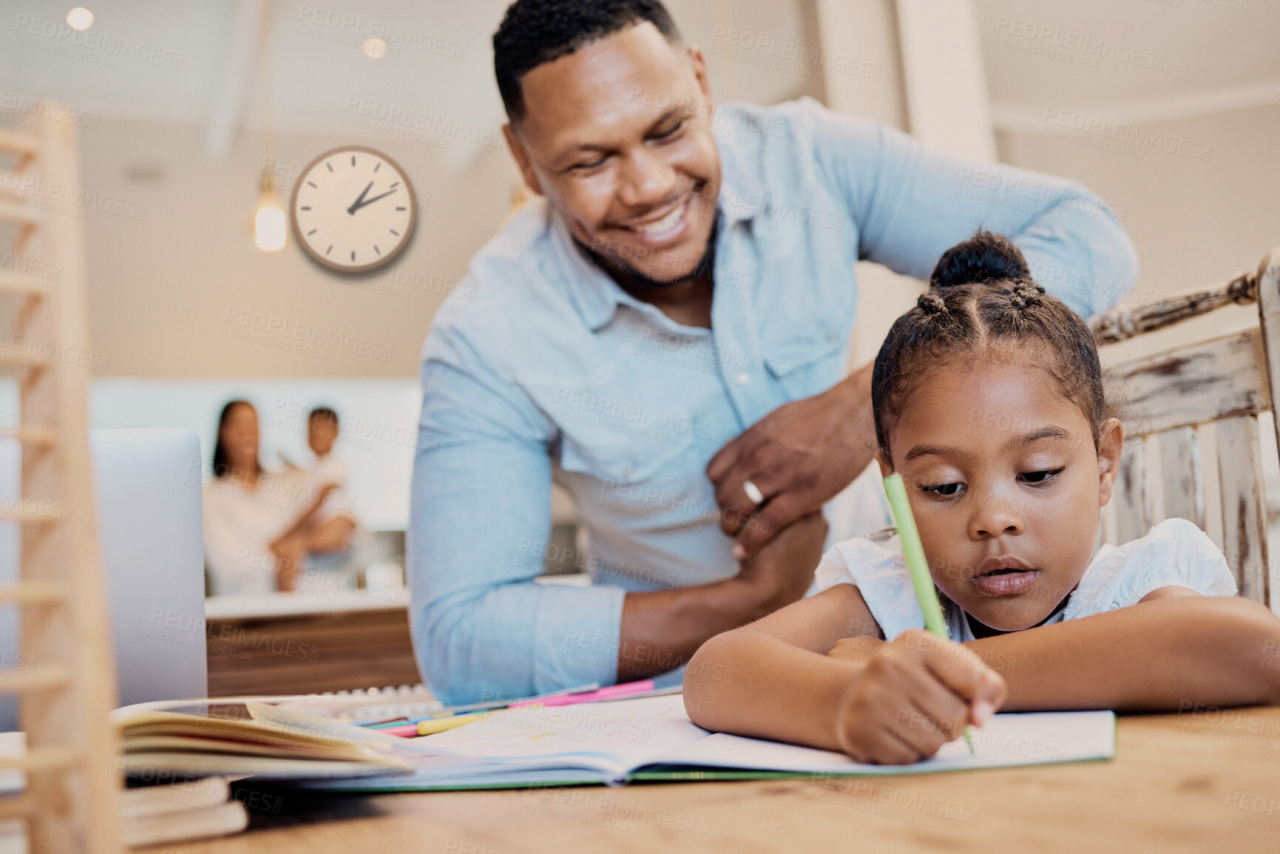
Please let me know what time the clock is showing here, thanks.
1:11
